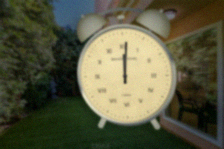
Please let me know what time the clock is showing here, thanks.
12:01
